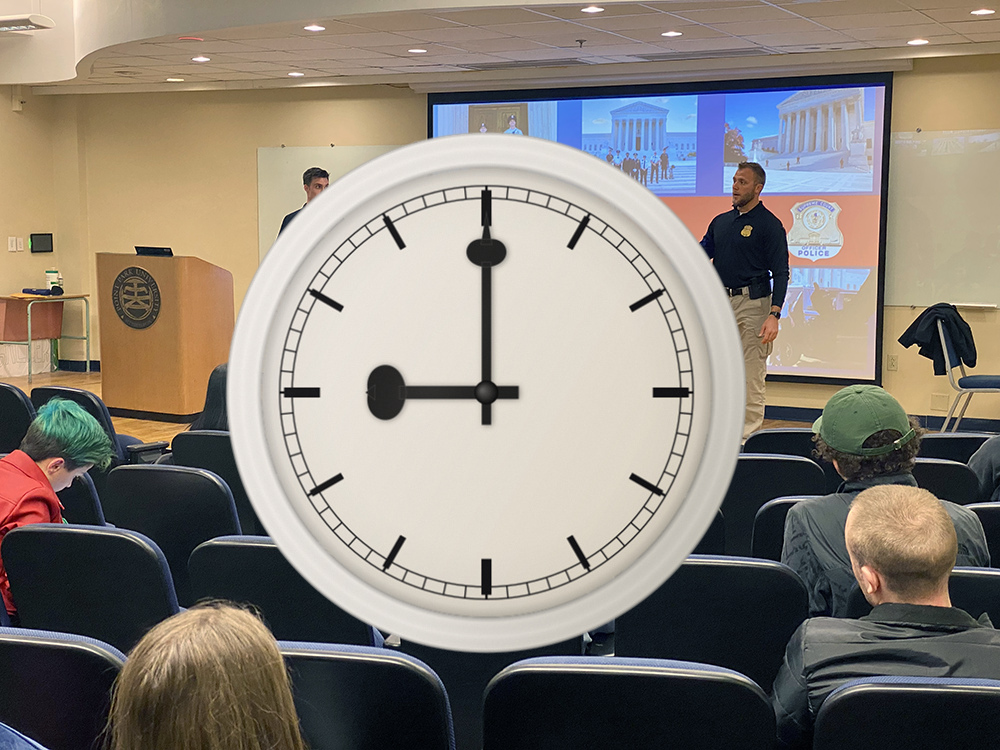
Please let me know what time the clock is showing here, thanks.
9:00
